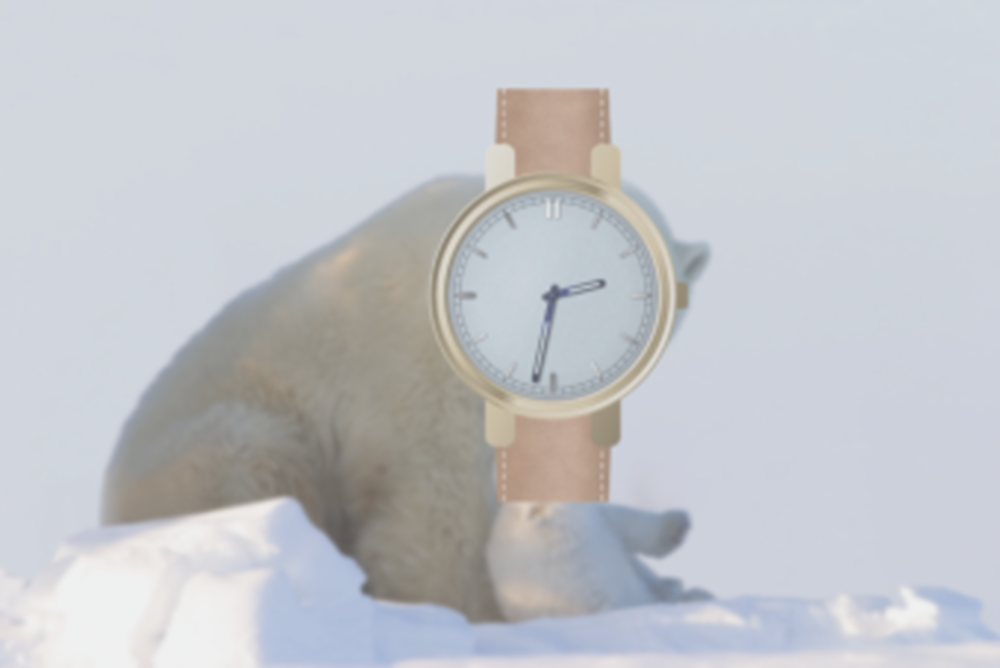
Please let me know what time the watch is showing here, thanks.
2:32
